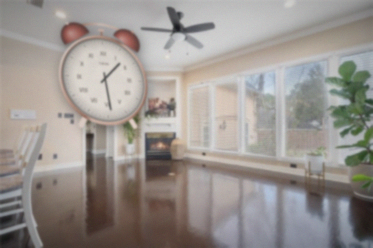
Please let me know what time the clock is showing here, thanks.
1:29
